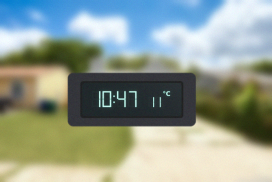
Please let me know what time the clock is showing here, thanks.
10:47
